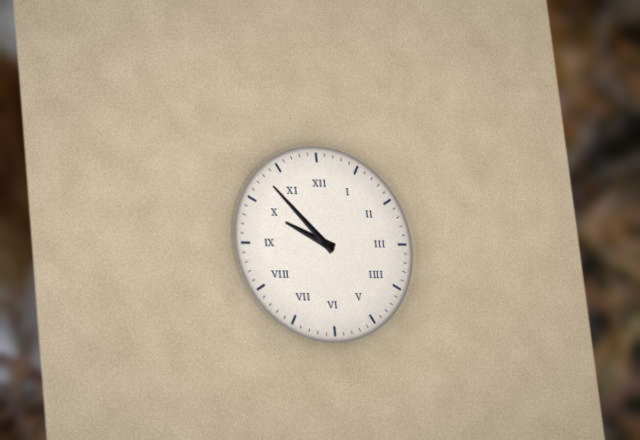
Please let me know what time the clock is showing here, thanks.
9:53
